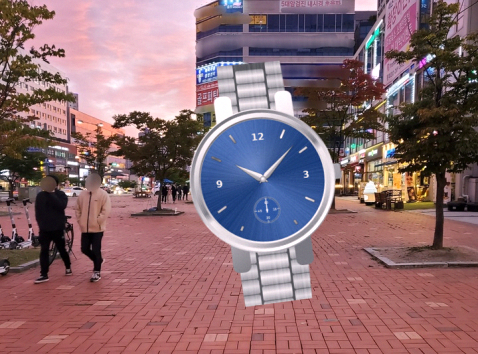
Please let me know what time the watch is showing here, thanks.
10:08
